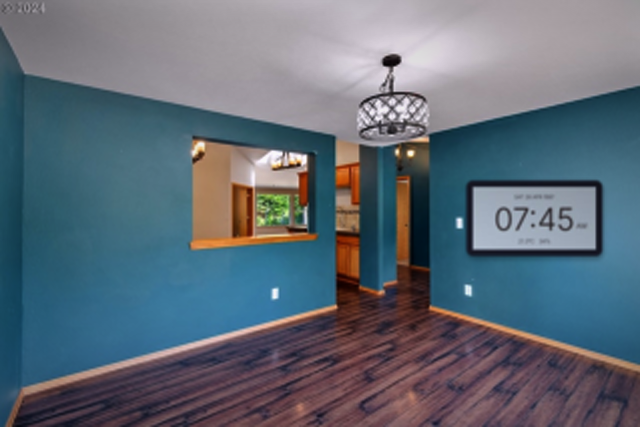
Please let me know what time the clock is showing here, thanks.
7:45
